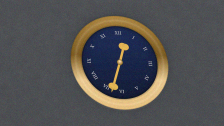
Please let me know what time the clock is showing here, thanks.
12:33
